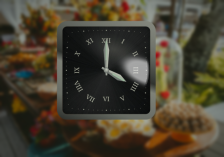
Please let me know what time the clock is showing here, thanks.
4:00
